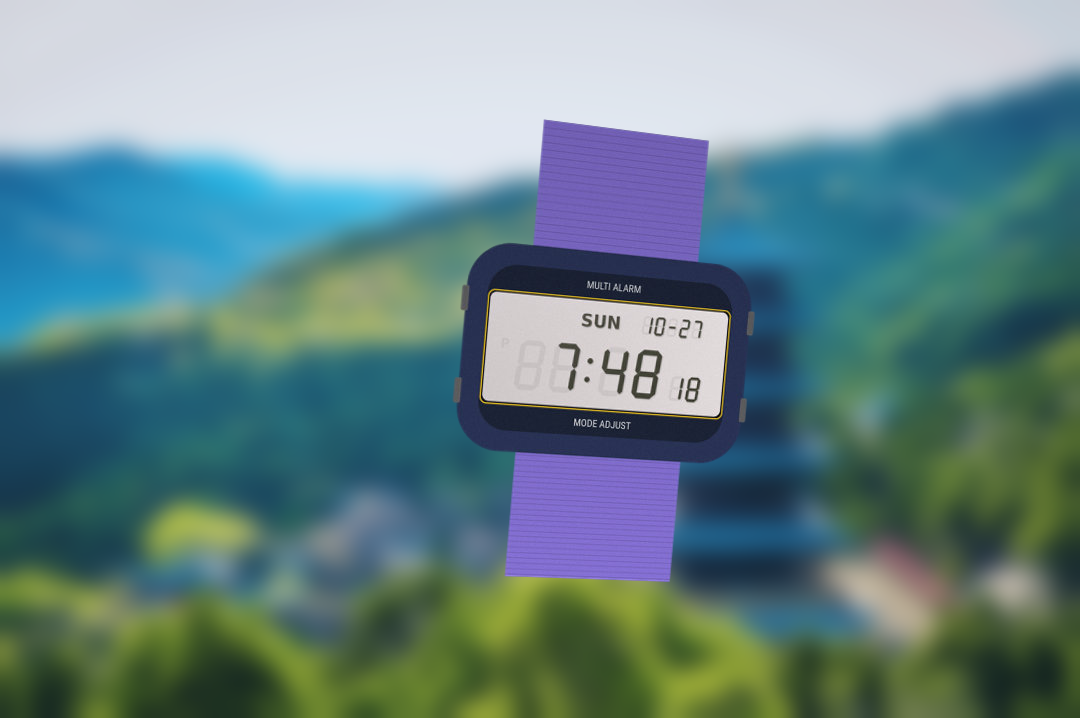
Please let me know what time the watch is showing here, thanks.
7:48:18
